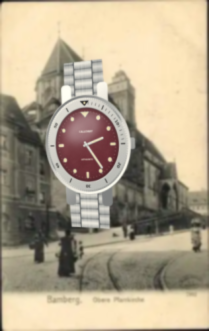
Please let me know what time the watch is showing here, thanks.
2:24
